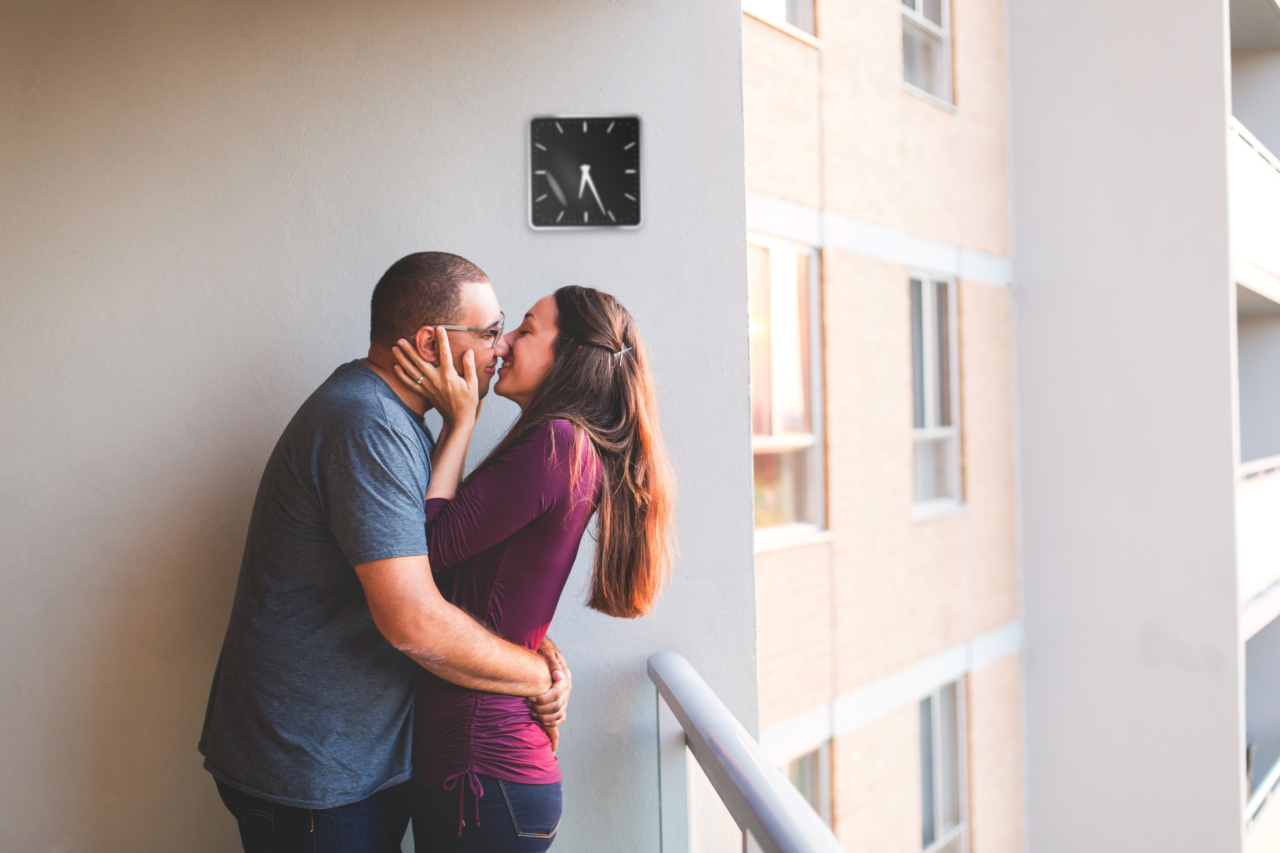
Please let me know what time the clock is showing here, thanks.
6:26
